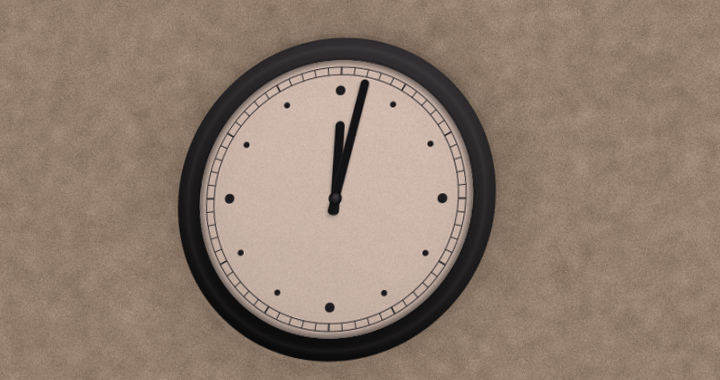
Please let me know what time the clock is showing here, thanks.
12:02
